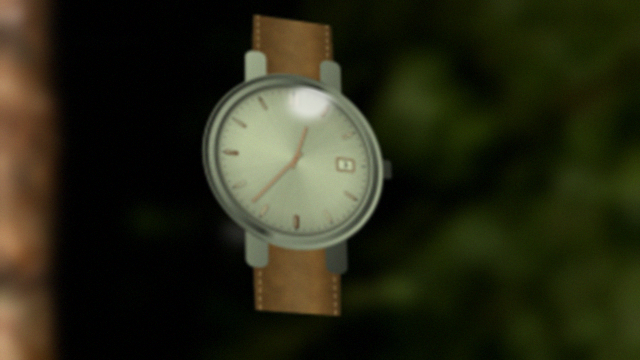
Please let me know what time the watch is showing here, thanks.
12:37
